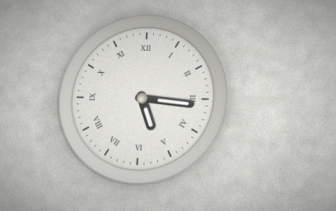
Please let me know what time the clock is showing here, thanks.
5:16
